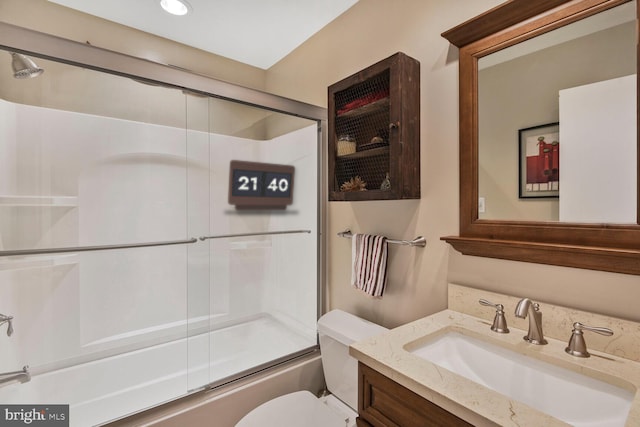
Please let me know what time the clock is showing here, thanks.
21:40
